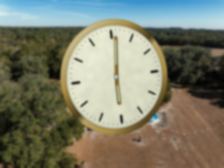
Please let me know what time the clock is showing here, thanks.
6:01
